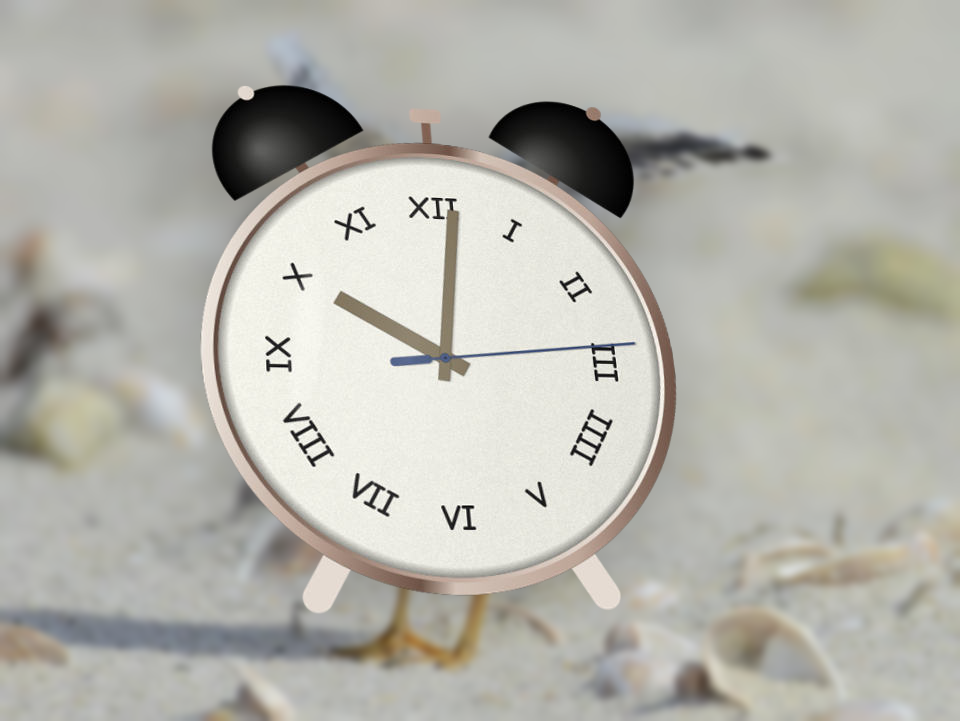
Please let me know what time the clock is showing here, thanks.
10:01:14
